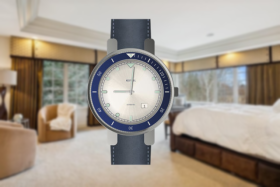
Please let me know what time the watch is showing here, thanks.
9:01
